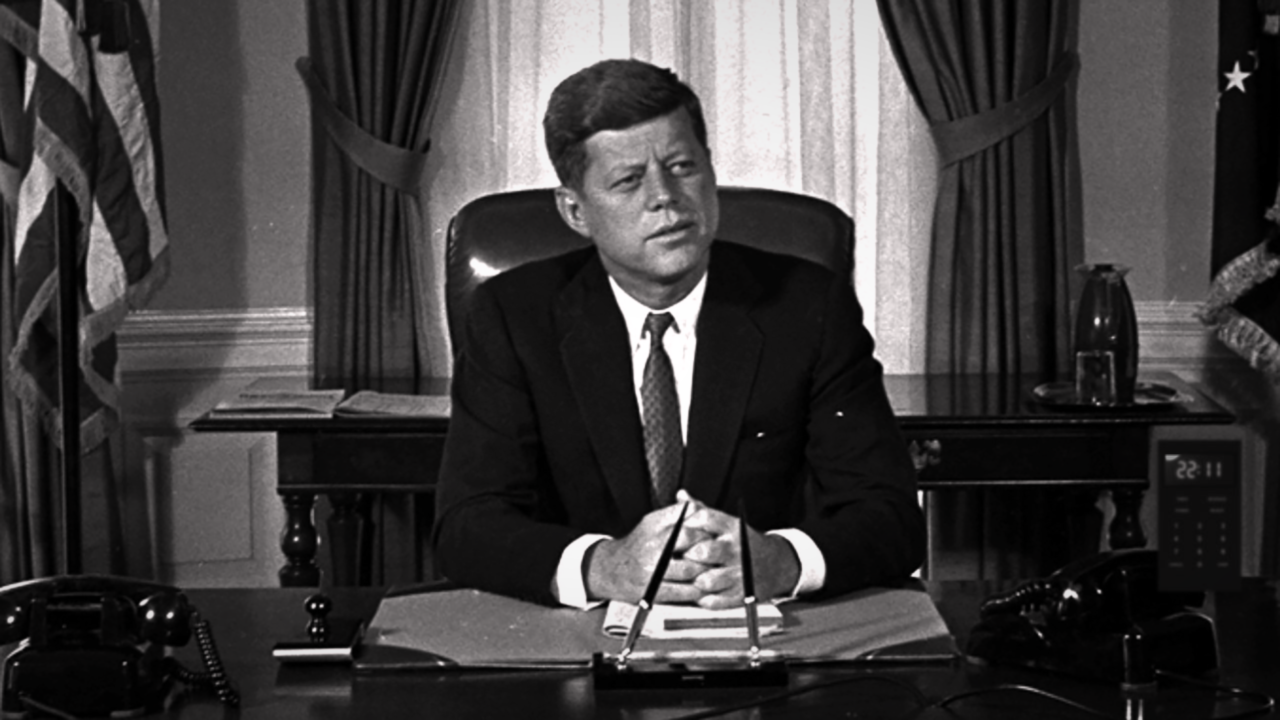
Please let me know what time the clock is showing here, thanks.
22:11
